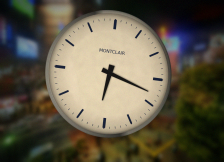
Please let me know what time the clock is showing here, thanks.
6:18
